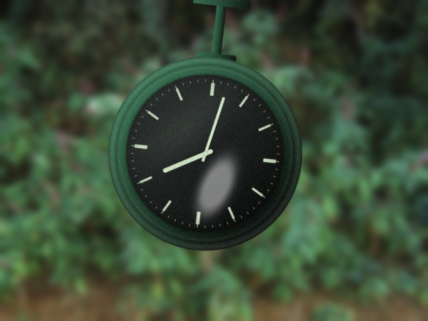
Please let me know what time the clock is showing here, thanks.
8:02
